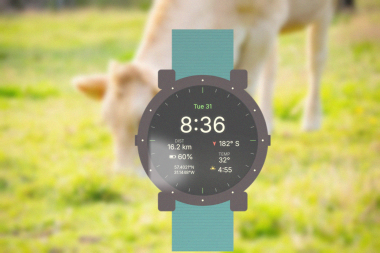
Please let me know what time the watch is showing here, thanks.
8:36
